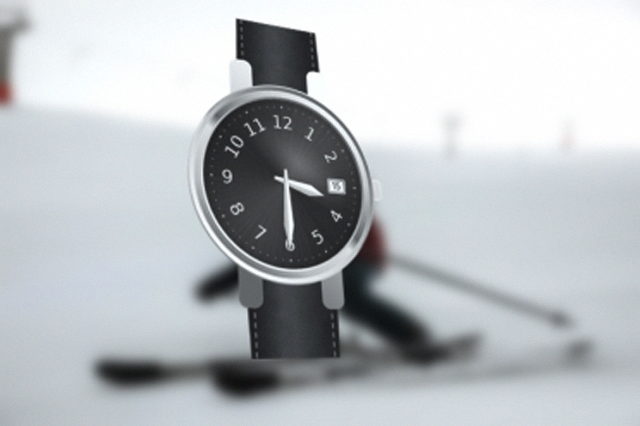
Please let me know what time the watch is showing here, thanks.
3:30
